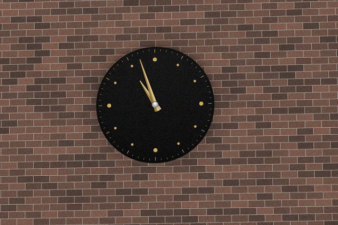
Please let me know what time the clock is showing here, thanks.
10:57
